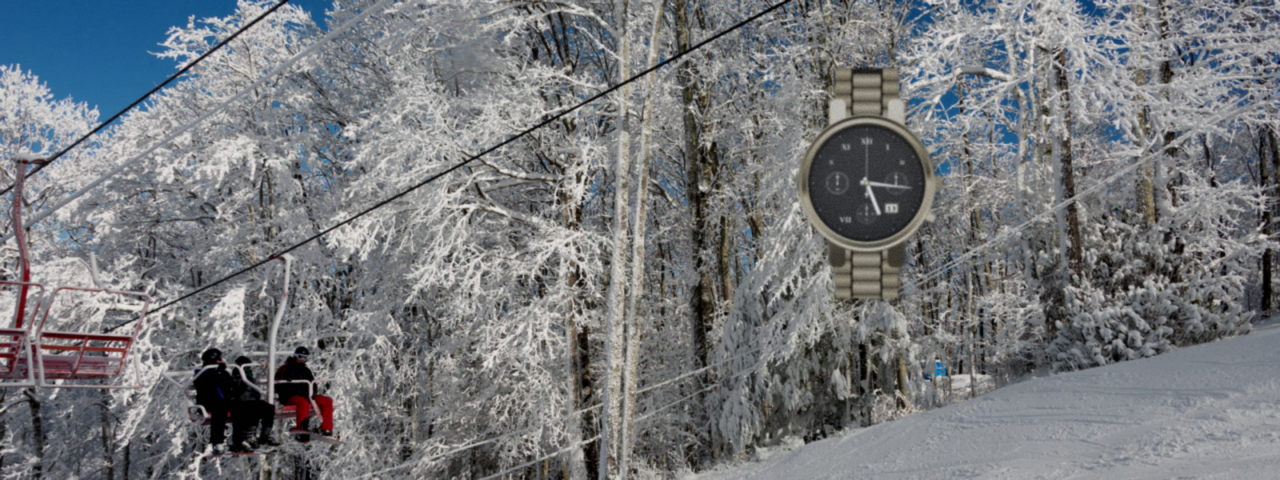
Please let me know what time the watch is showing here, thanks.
5:16
